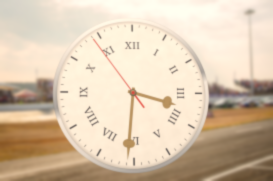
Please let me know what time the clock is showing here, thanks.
3:30:54
